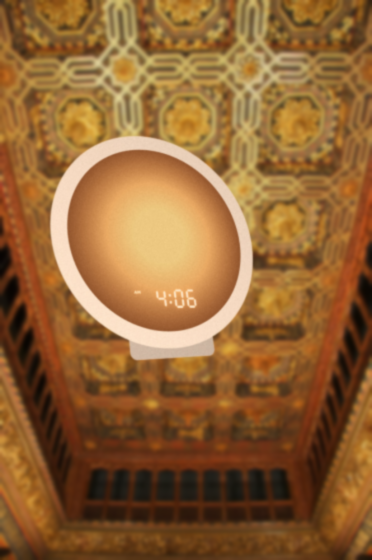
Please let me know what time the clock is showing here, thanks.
4:06
